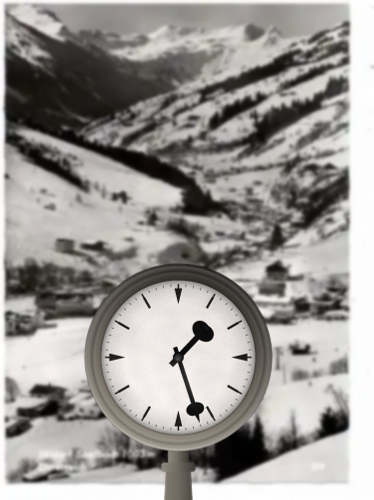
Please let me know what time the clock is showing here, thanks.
1:27
